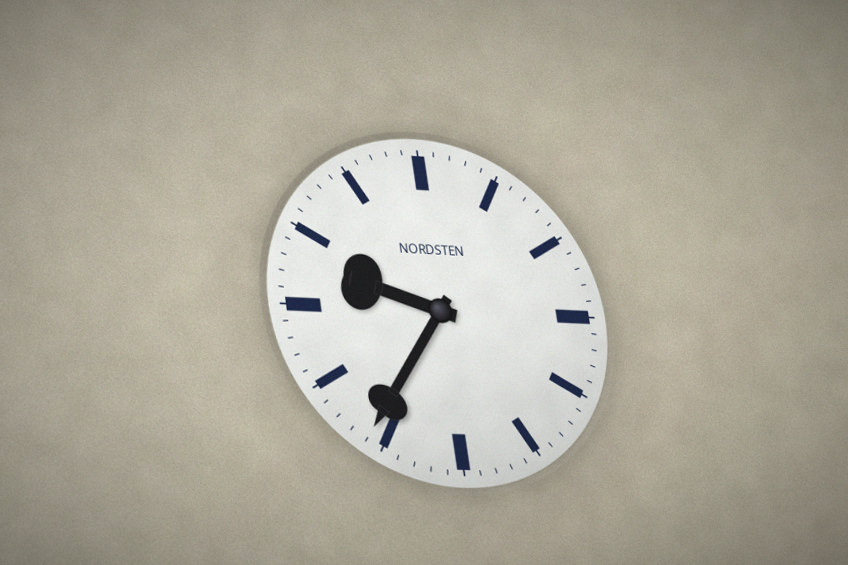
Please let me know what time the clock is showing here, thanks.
9:36
